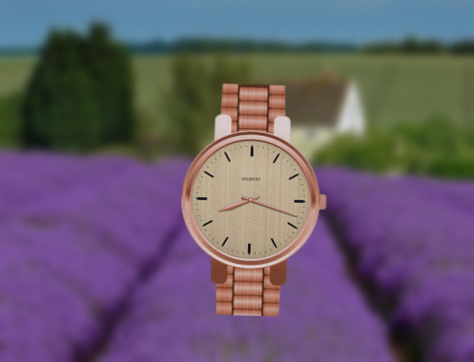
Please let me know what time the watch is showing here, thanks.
8:18
